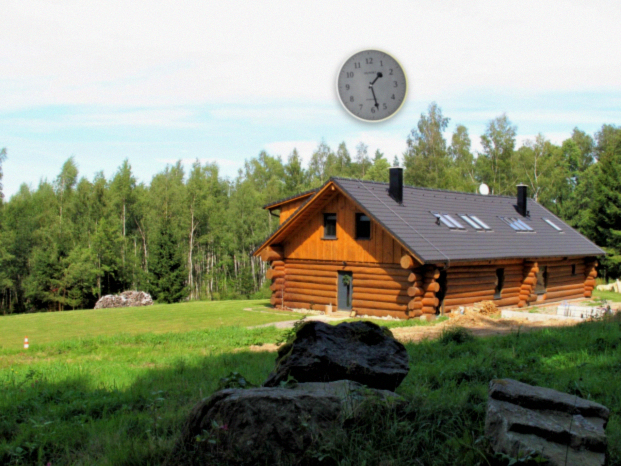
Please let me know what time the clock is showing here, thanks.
1:28
